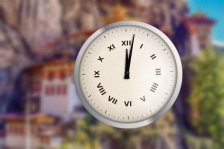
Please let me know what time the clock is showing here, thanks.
12:02
